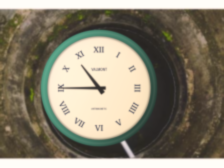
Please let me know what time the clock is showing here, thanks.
10:45
